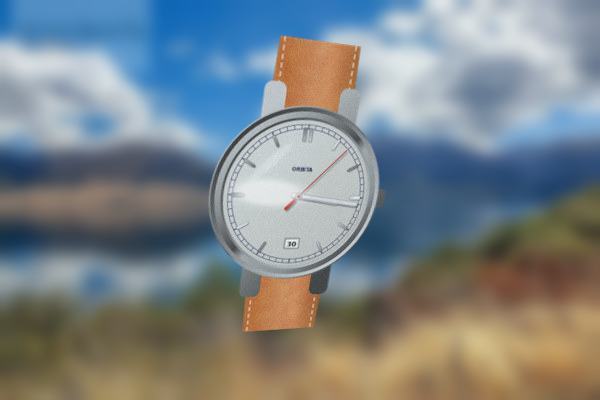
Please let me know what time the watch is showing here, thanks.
3:16:07
